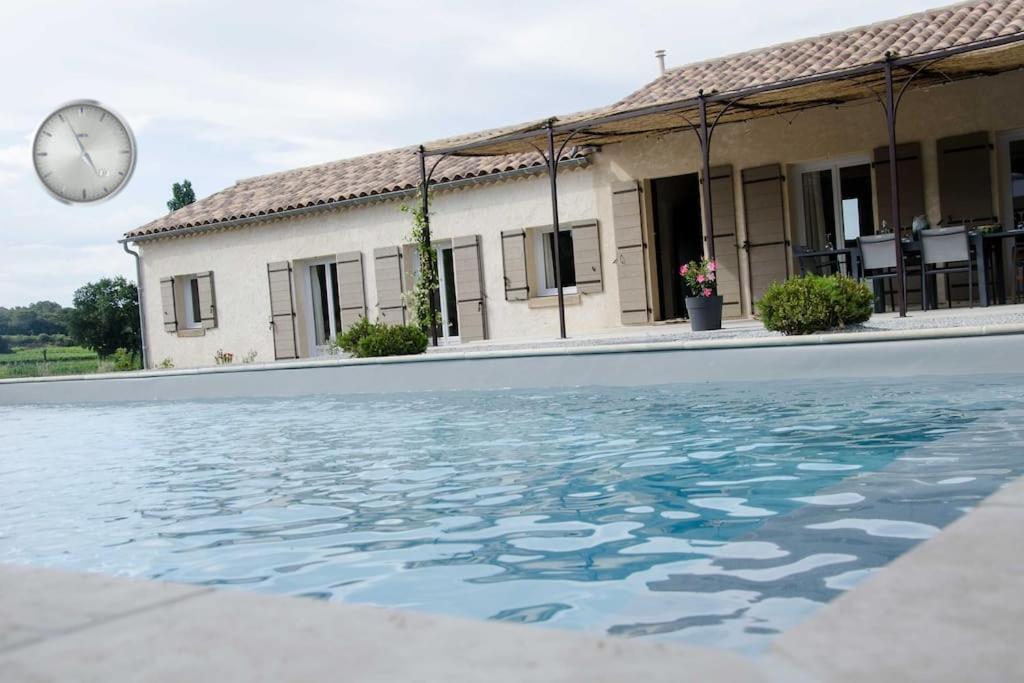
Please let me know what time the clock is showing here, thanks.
4:56
